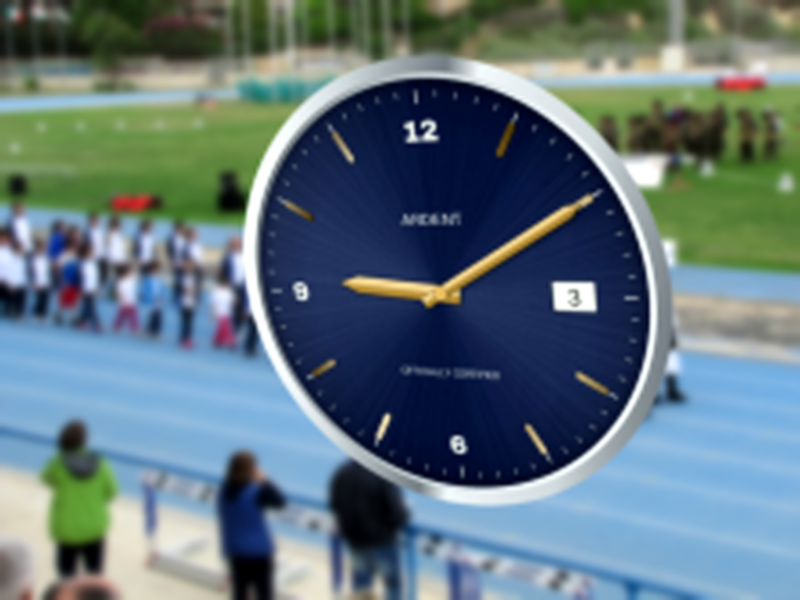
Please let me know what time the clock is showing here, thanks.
9:10
